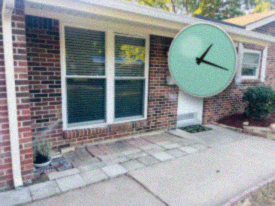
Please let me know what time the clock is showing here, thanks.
1:18
